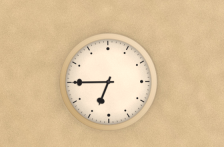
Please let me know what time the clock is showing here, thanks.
6:45
